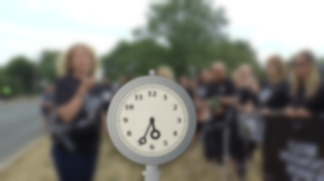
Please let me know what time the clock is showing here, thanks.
5:34
